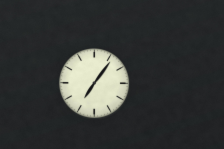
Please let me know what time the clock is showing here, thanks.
7:06
